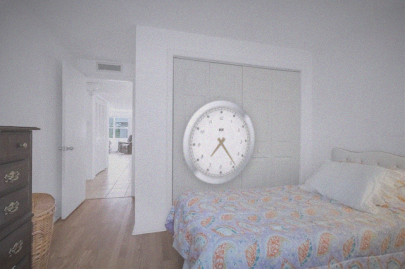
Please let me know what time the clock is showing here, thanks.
7:24
